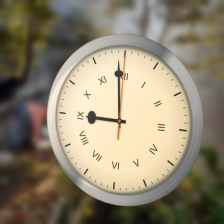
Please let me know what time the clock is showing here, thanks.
8:59:00
